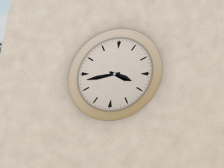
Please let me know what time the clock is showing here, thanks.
3:43
